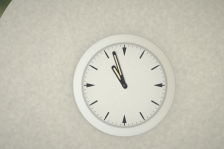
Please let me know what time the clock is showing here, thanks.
10:57
